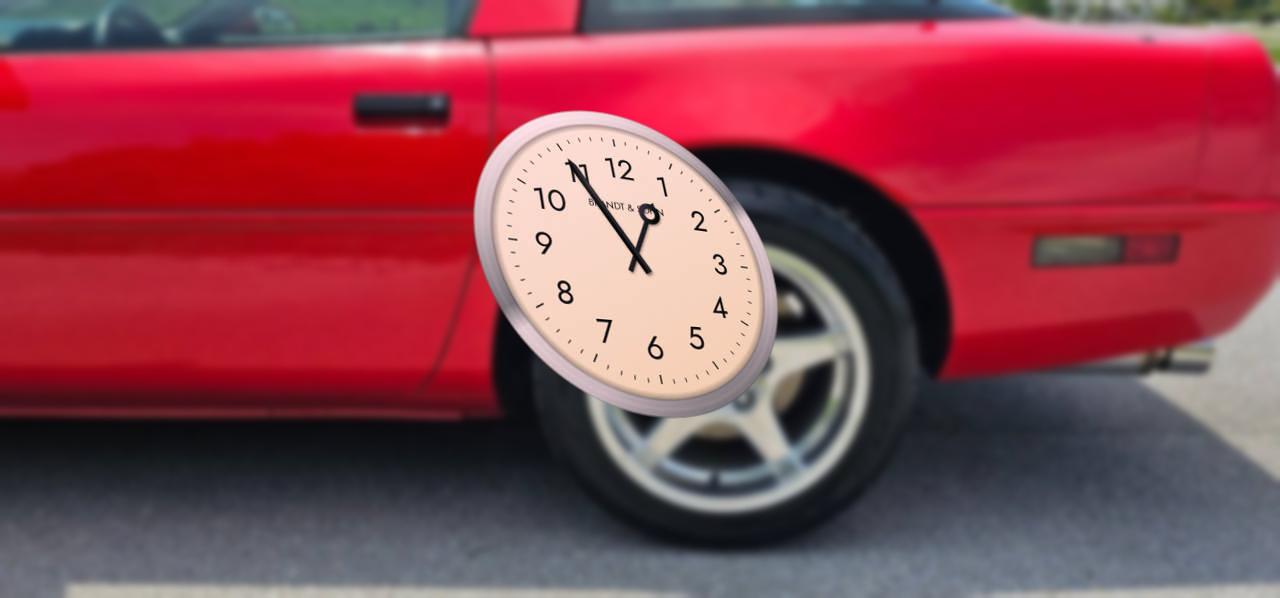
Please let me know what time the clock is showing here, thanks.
12:55
